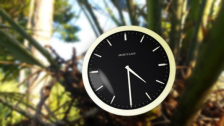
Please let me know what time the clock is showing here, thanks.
4:30
